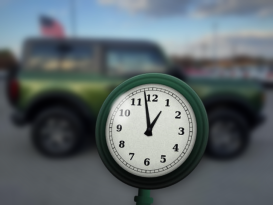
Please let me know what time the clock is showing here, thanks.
12:58
